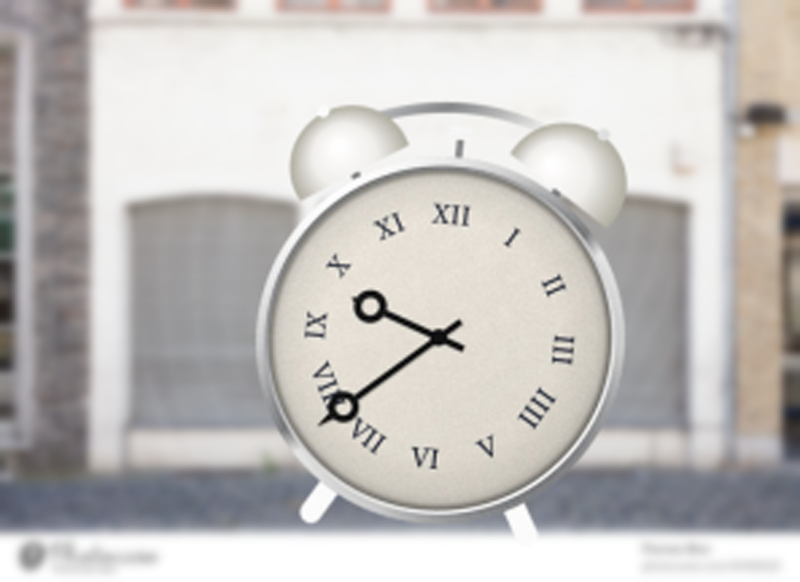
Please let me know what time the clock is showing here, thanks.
9:38
